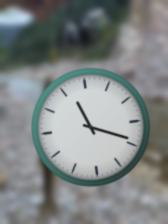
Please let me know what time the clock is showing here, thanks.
11:19
